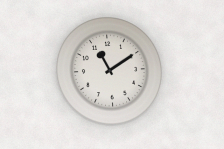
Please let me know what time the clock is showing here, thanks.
11:10
